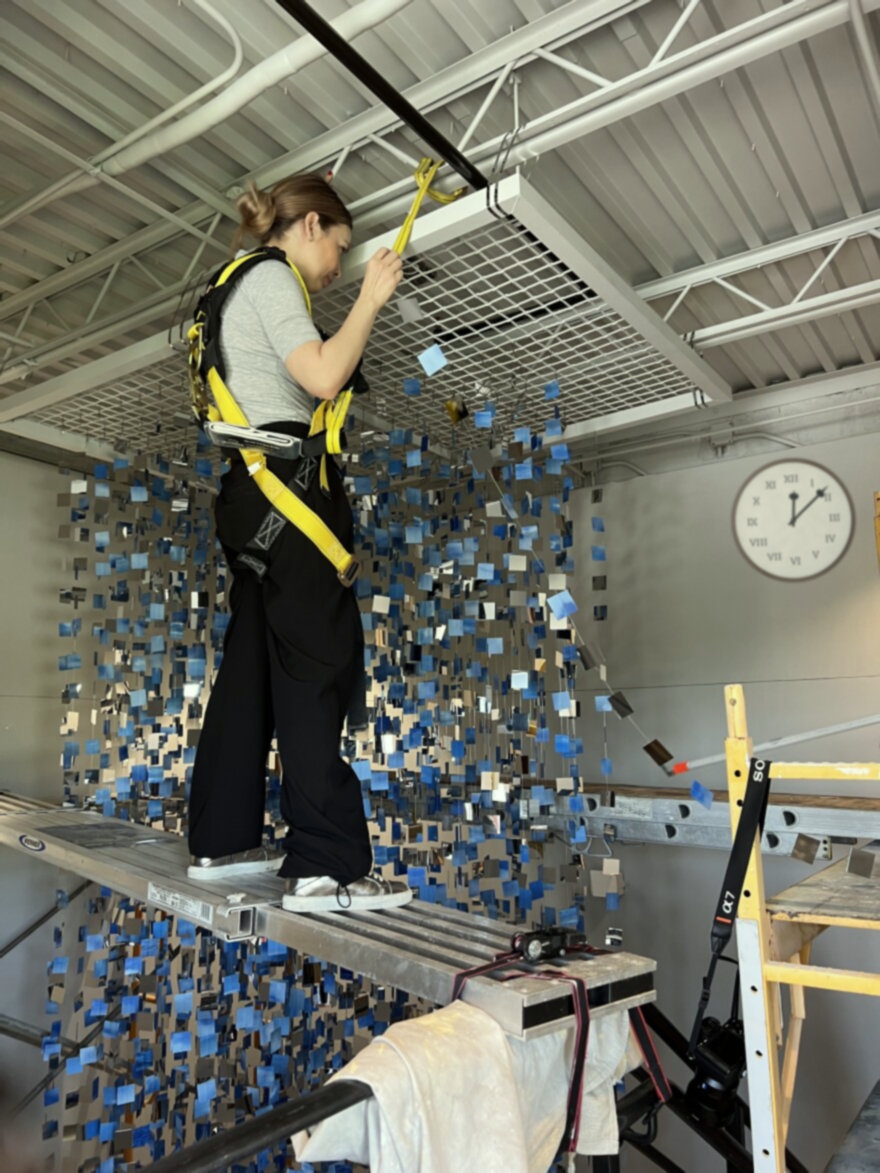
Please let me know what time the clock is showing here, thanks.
12:08
